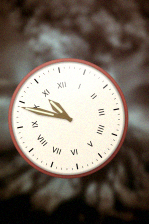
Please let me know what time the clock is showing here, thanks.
10:49
